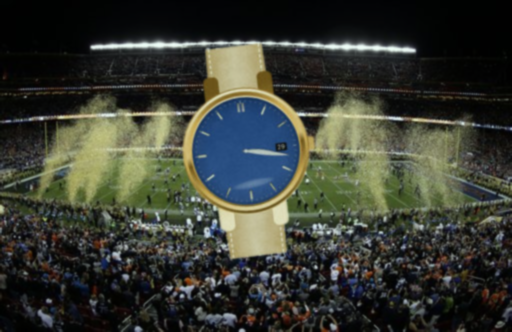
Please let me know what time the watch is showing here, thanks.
3:17
